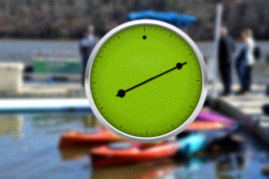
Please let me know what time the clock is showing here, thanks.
8:11
